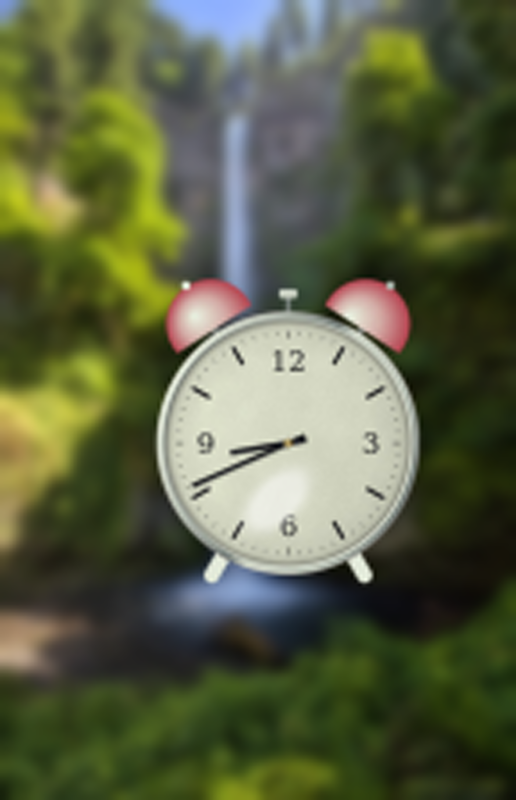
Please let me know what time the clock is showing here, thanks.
8:41
